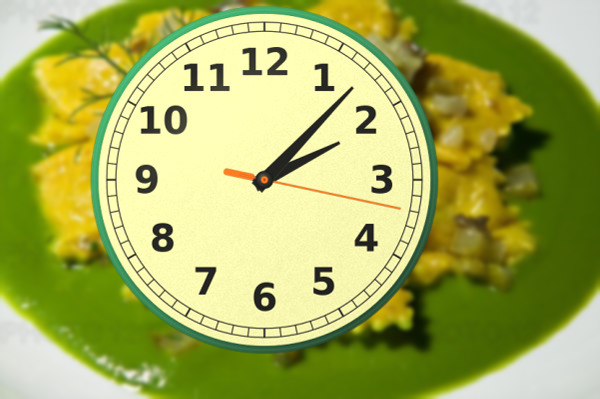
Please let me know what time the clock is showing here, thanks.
2:07:17
